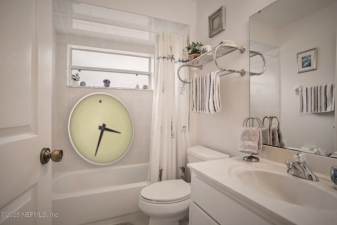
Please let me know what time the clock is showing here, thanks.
3:34
